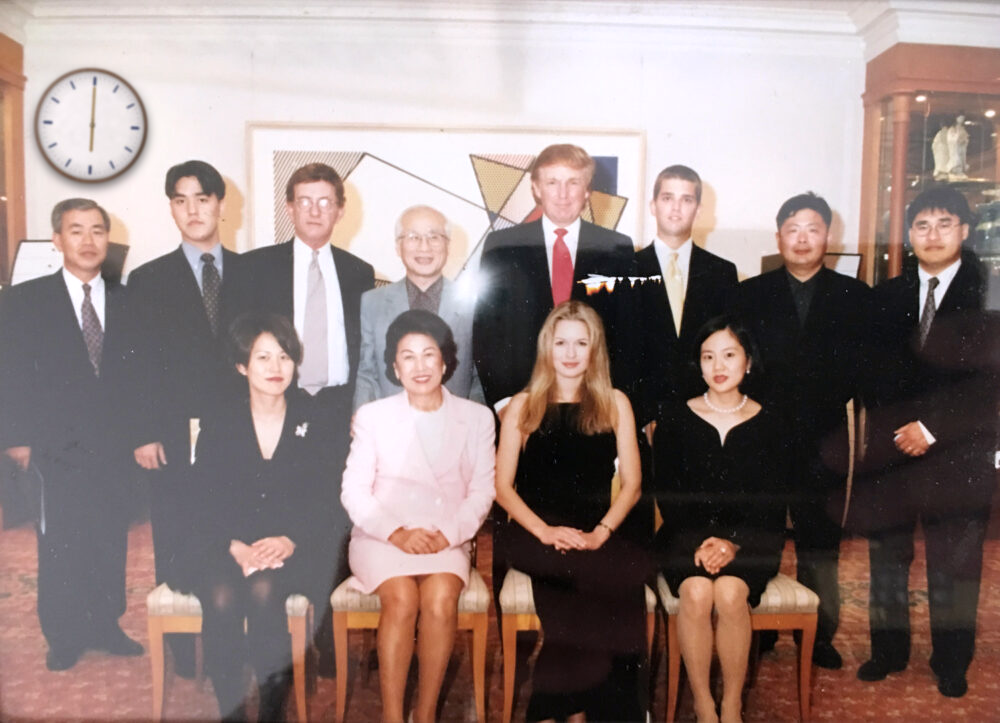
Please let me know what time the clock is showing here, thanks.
6:00
